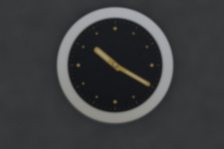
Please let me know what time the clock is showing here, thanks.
10:20
